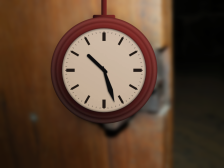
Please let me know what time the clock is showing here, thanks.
10:27
